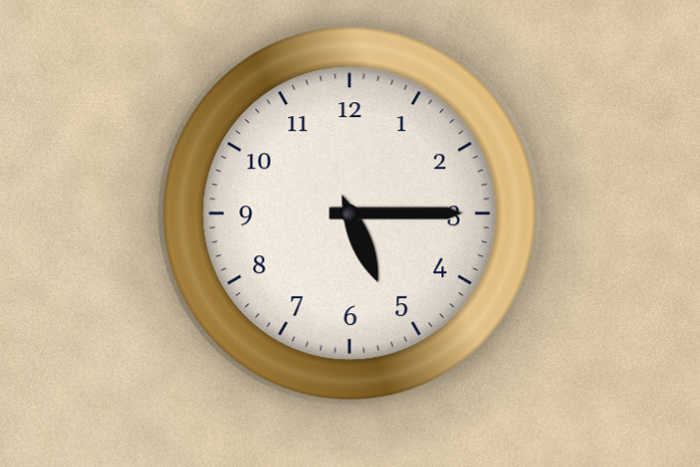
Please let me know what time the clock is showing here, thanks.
5:15
